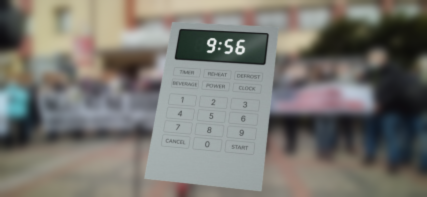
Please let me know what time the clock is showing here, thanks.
9:56
